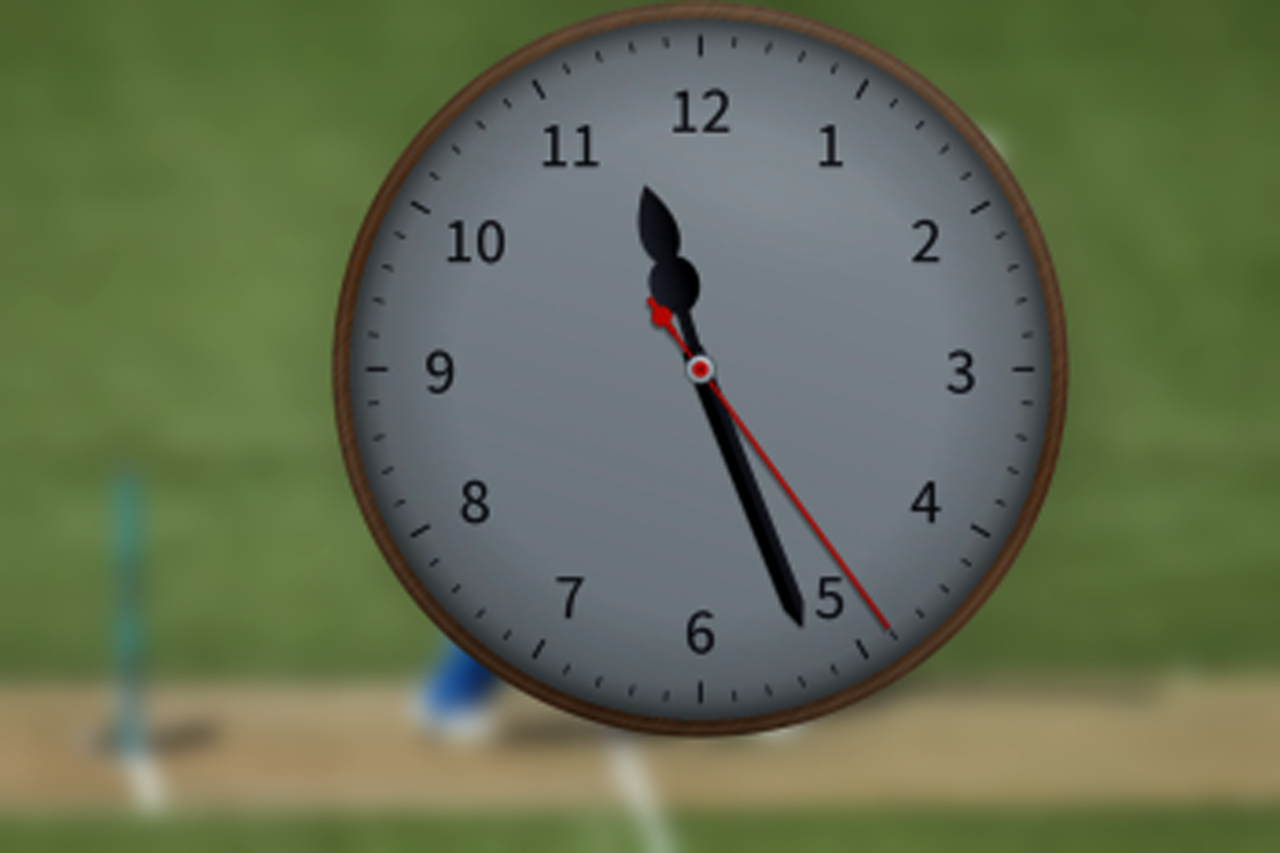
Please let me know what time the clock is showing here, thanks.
11:26:24
